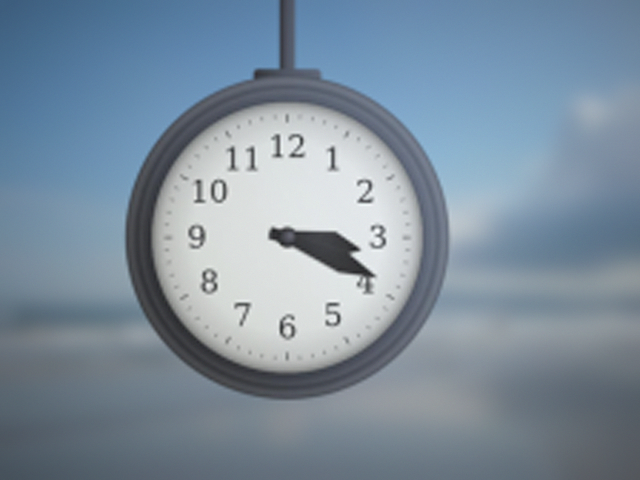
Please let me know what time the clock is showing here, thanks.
3:19
